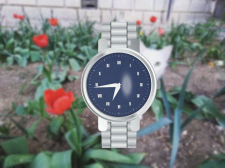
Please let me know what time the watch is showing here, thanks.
6:44
